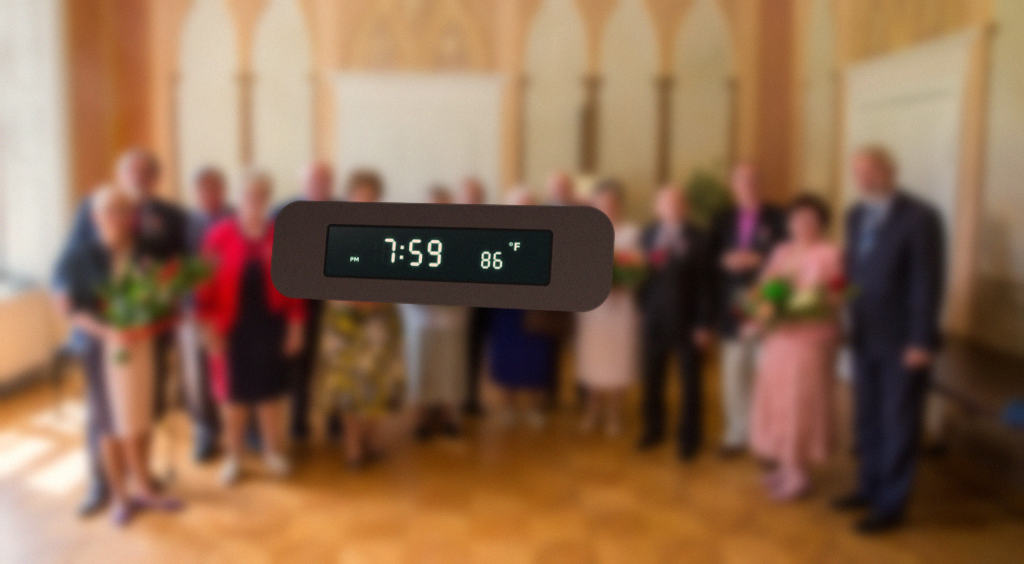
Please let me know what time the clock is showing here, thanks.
7:59
